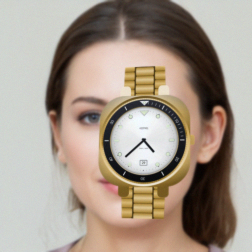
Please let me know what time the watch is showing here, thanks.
4:38
